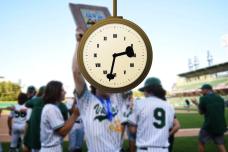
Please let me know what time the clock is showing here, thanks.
2:32
